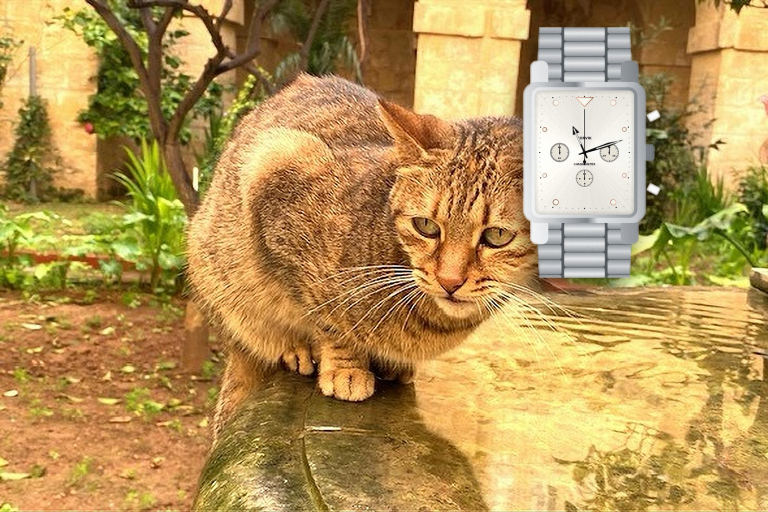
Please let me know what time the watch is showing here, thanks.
11:12
